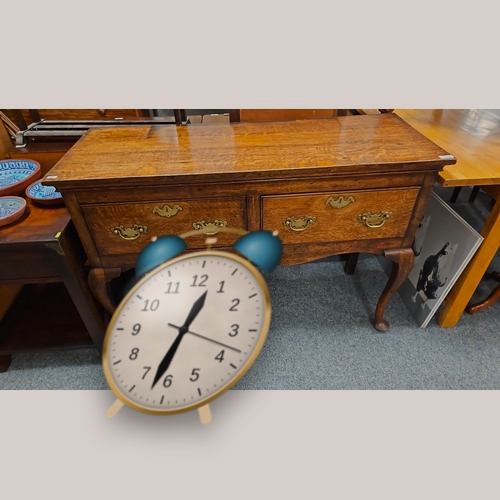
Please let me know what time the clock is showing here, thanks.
12:32:18
